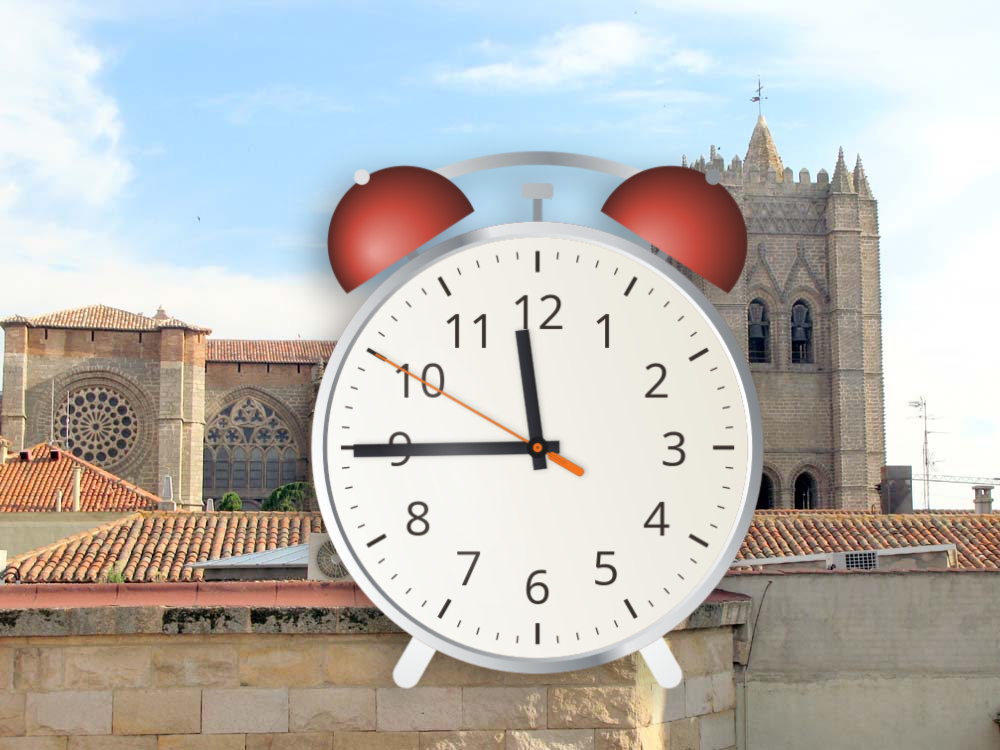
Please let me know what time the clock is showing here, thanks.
11:44:50
